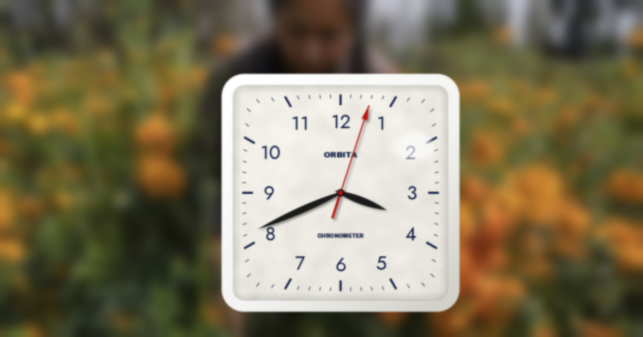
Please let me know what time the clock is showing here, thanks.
3:41:03
